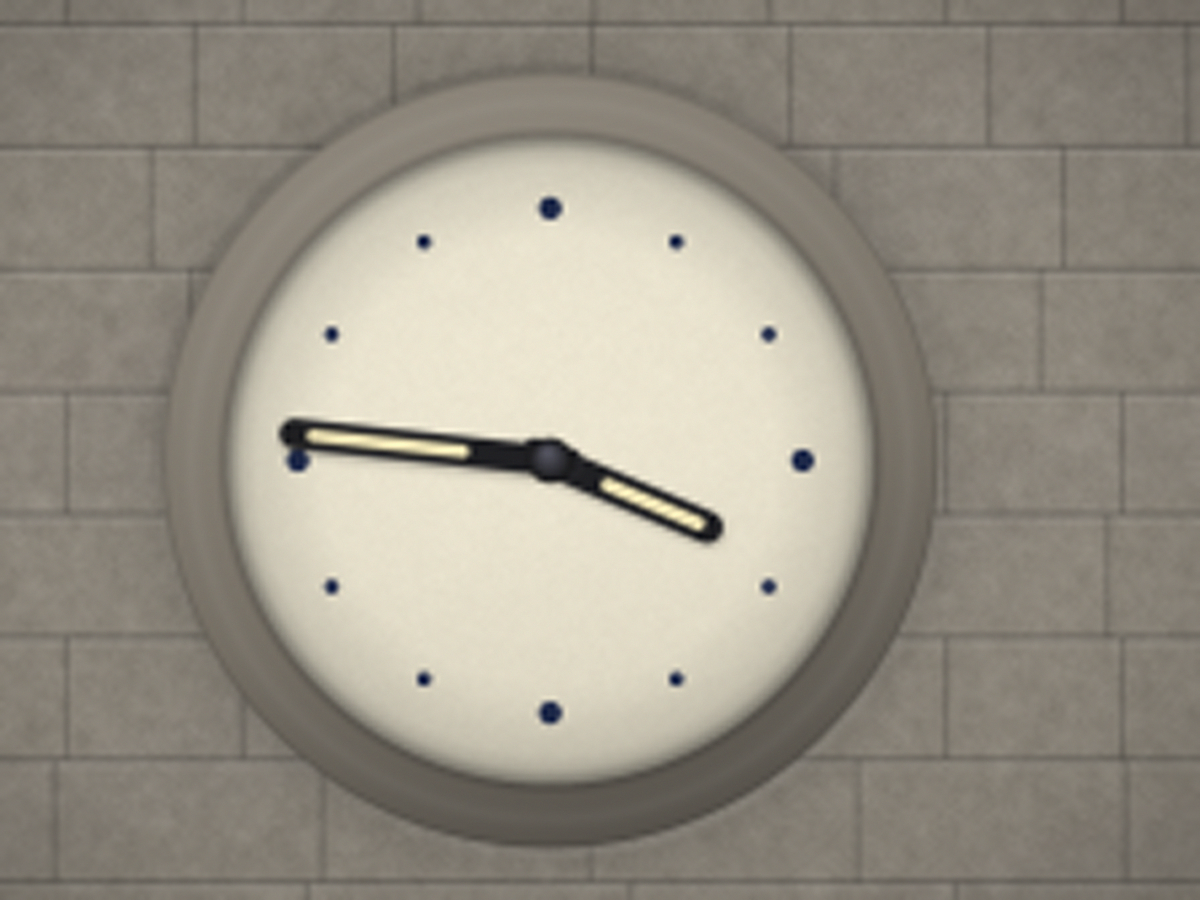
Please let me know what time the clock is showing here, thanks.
3:46
